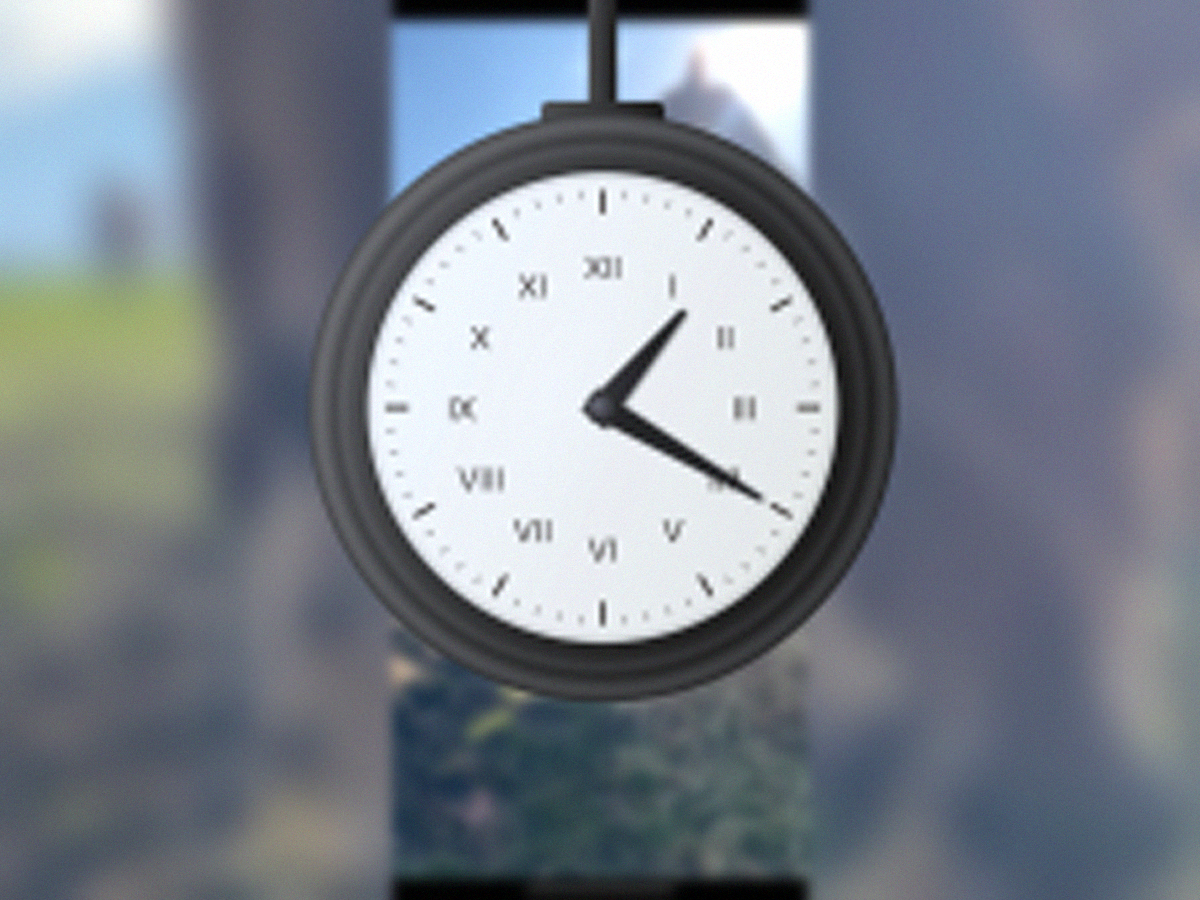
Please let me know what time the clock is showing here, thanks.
1:20
